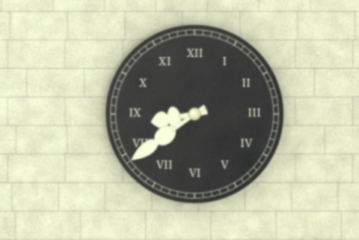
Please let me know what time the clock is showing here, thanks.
8:39
